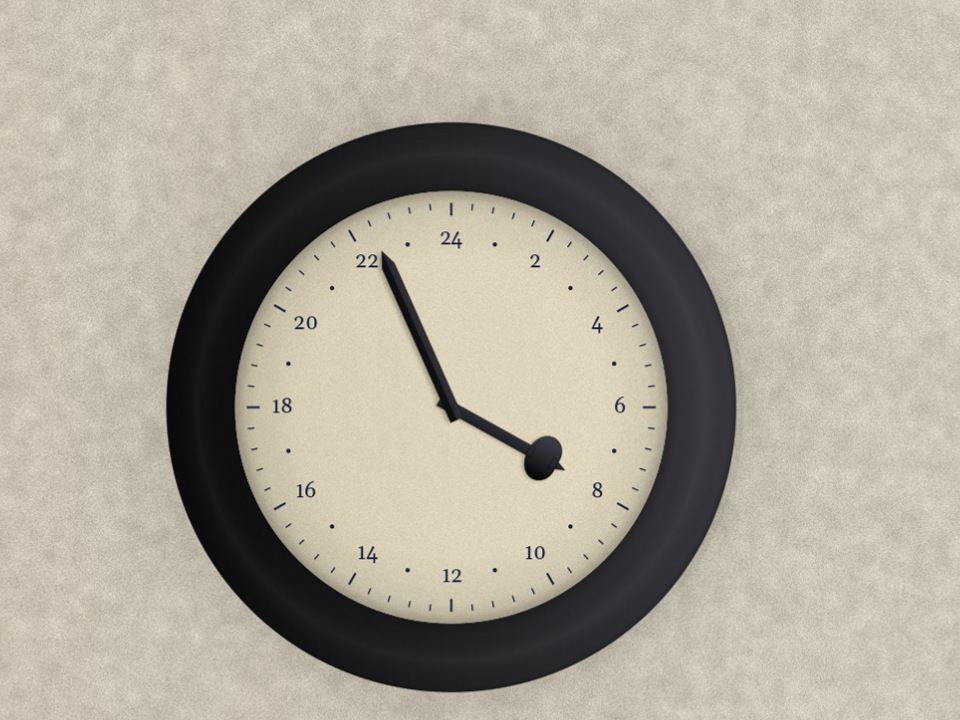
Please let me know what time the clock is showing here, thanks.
7:56
